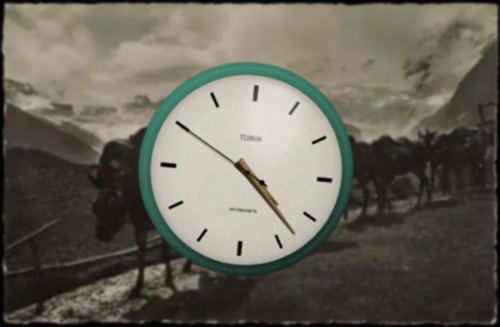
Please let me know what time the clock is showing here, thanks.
4:22:50
